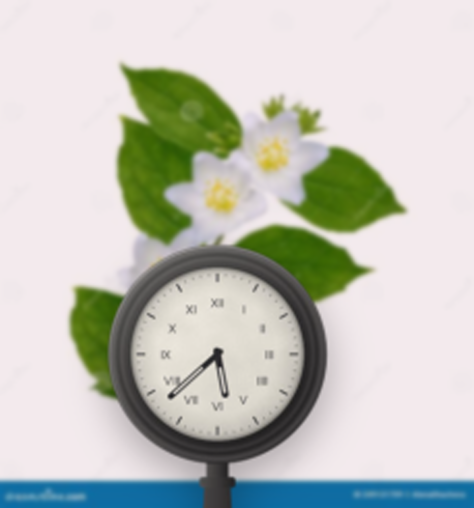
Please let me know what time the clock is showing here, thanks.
5:38
